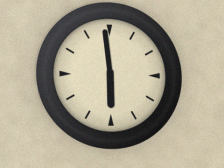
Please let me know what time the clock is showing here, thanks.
5:59
